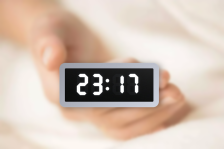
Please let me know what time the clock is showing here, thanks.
23:17
